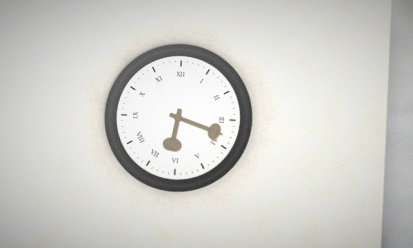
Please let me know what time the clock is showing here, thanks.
6:18
